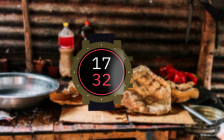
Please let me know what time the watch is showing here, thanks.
17:32
